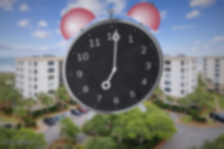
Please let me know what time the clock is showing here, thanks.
7:01
